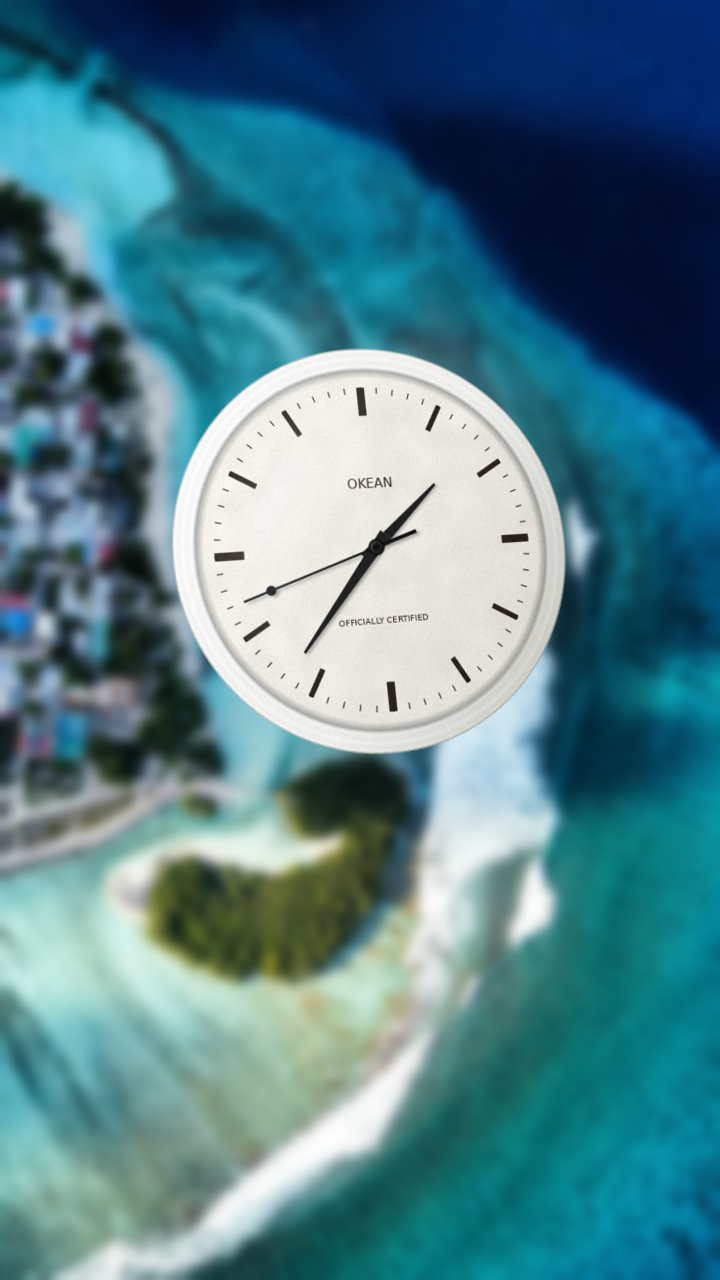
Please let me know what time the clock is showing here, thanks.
1:36:42
